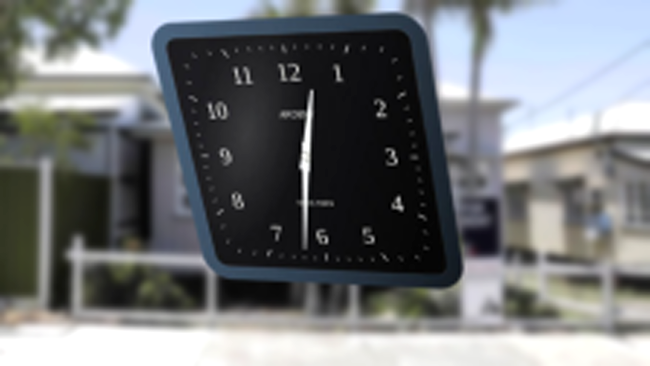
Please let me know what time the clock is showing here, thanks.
12:32
